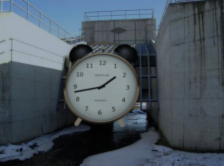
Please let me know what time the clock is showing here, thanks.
1:43
